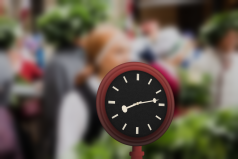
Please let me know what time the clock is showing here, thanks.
8:13
